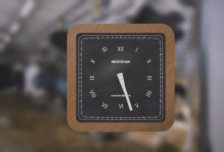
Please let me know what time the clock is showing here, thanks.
5:27
